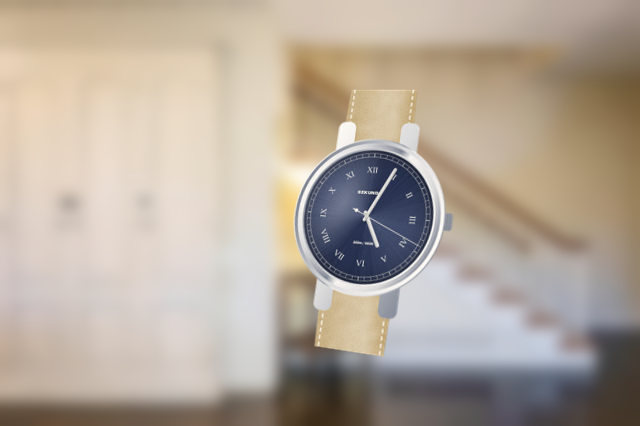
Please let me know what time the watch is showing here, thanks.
5:04:19
